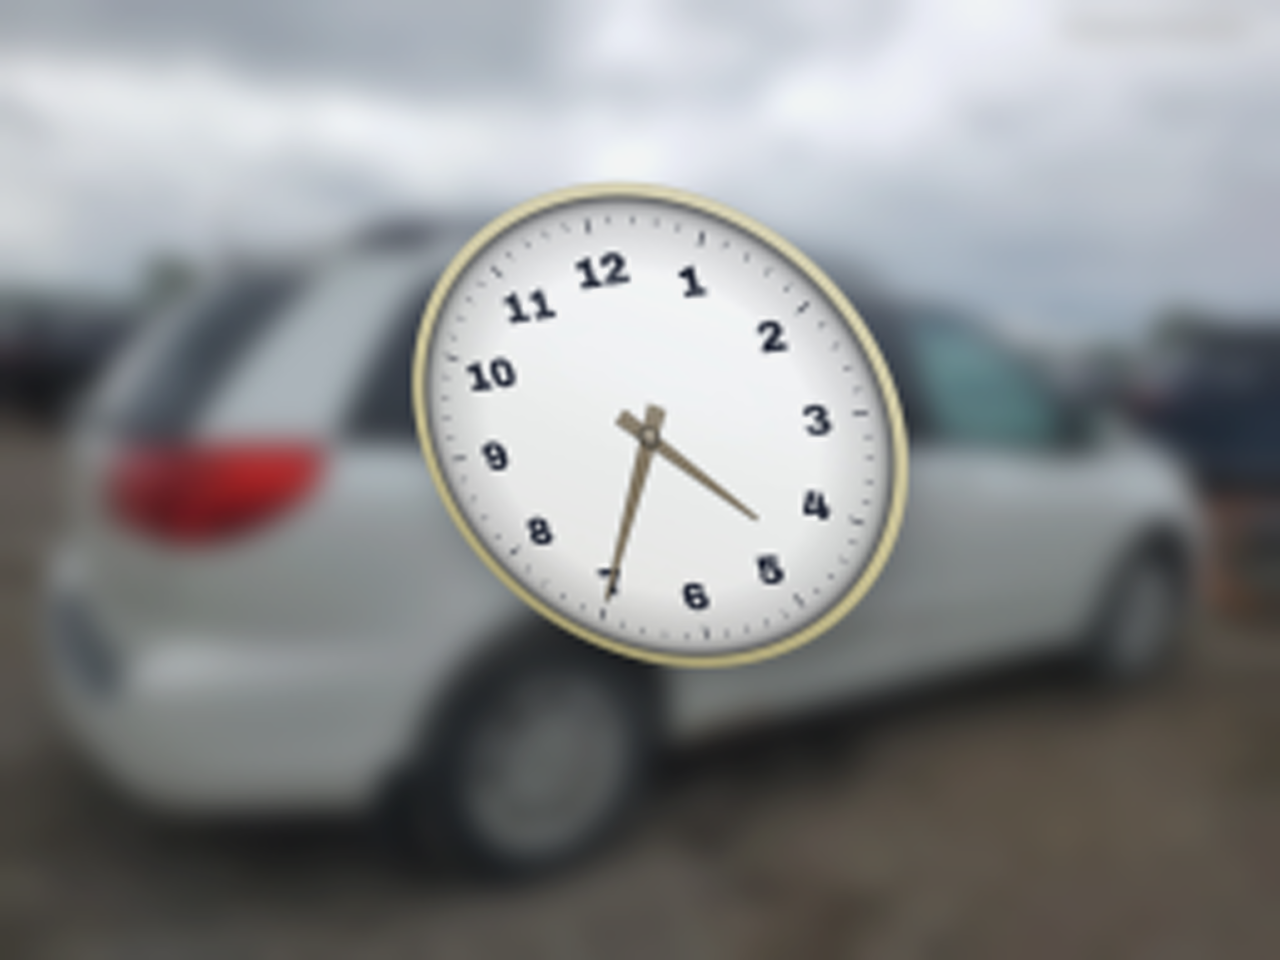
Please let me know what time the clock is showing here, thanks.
4:35
